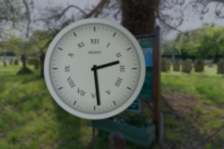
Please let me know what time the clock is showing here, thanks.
2:29
